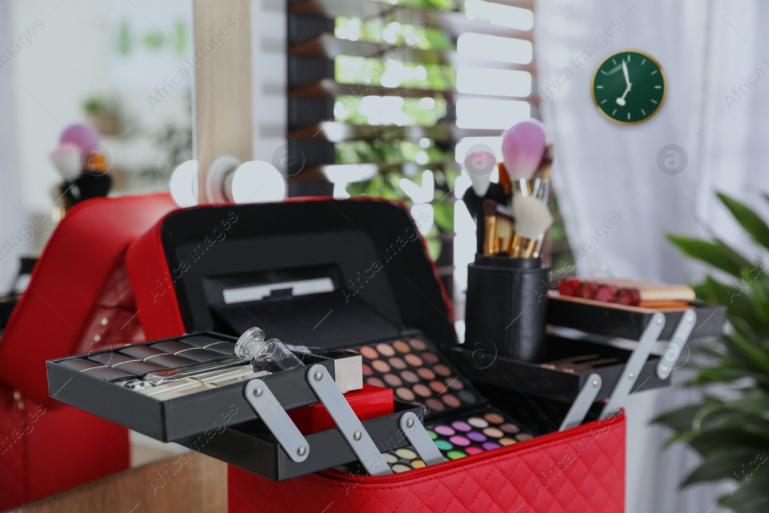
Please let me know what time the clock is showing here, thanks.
6:58
